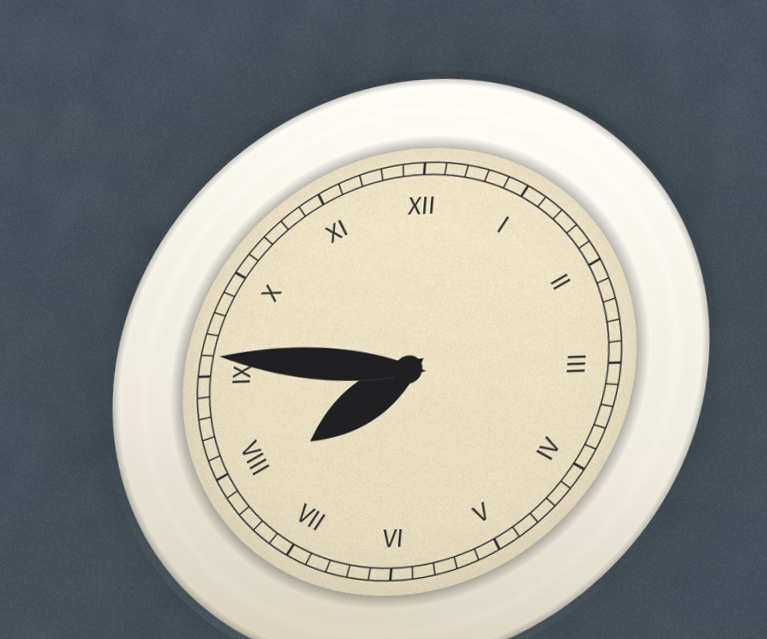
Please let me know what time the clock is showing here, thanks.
7:46
